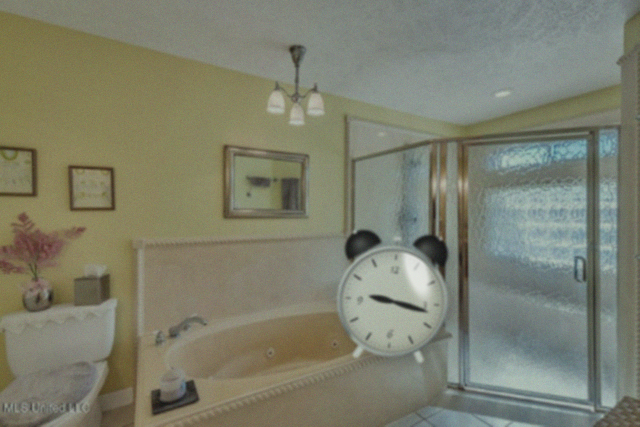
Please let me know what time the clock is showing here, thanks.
9:17
